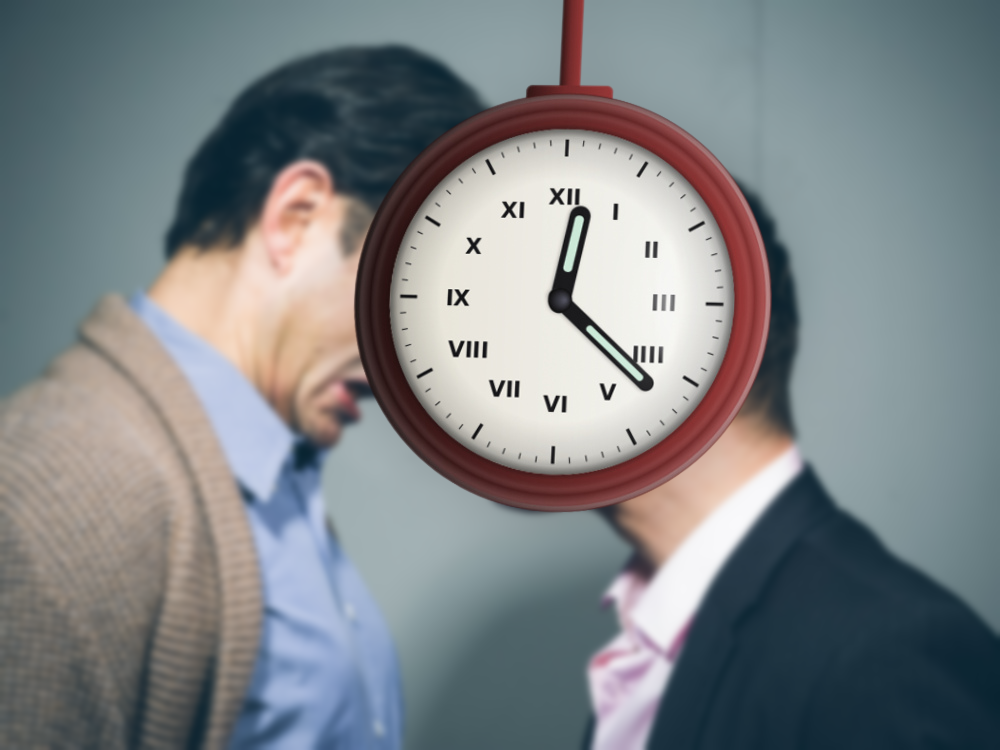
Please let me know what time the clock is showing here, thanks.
12:22
